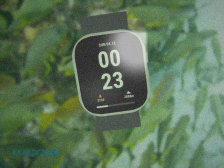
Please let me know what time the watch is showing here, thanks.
0:23
